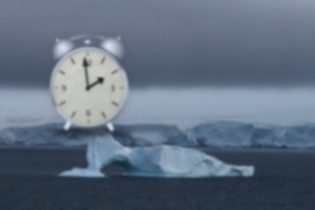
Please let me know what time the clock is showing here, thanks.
1:59
